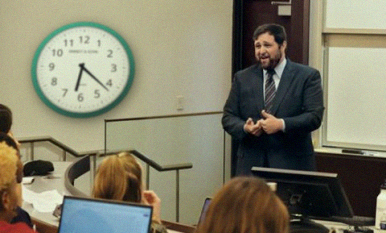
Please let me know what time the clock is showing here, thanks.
6:22
